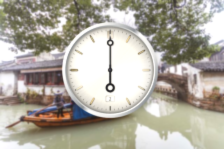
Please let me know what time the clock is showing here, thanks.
6:00
